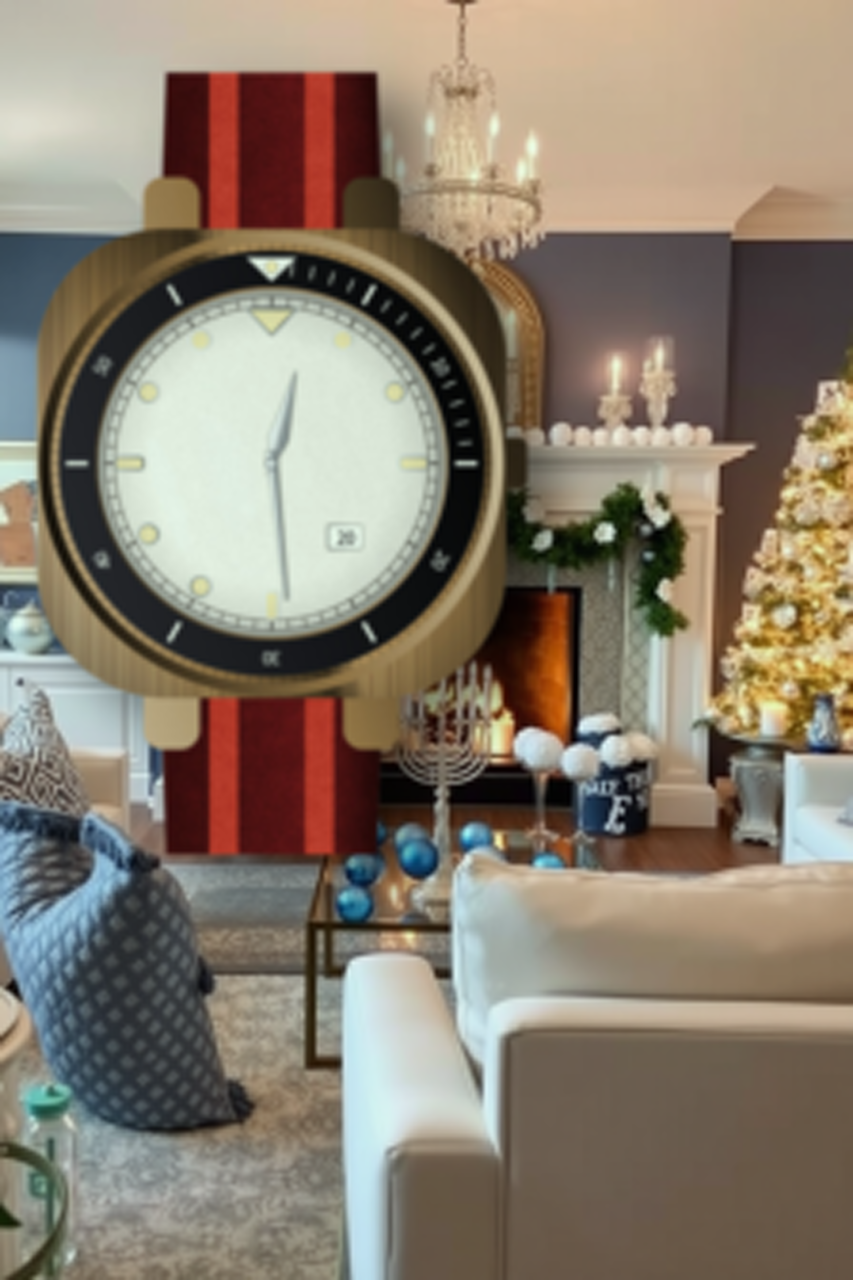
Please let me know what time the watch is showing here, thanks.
12:29
